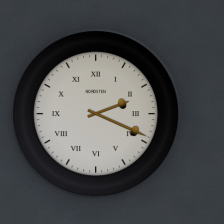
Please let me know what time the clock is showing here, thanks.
2:19
